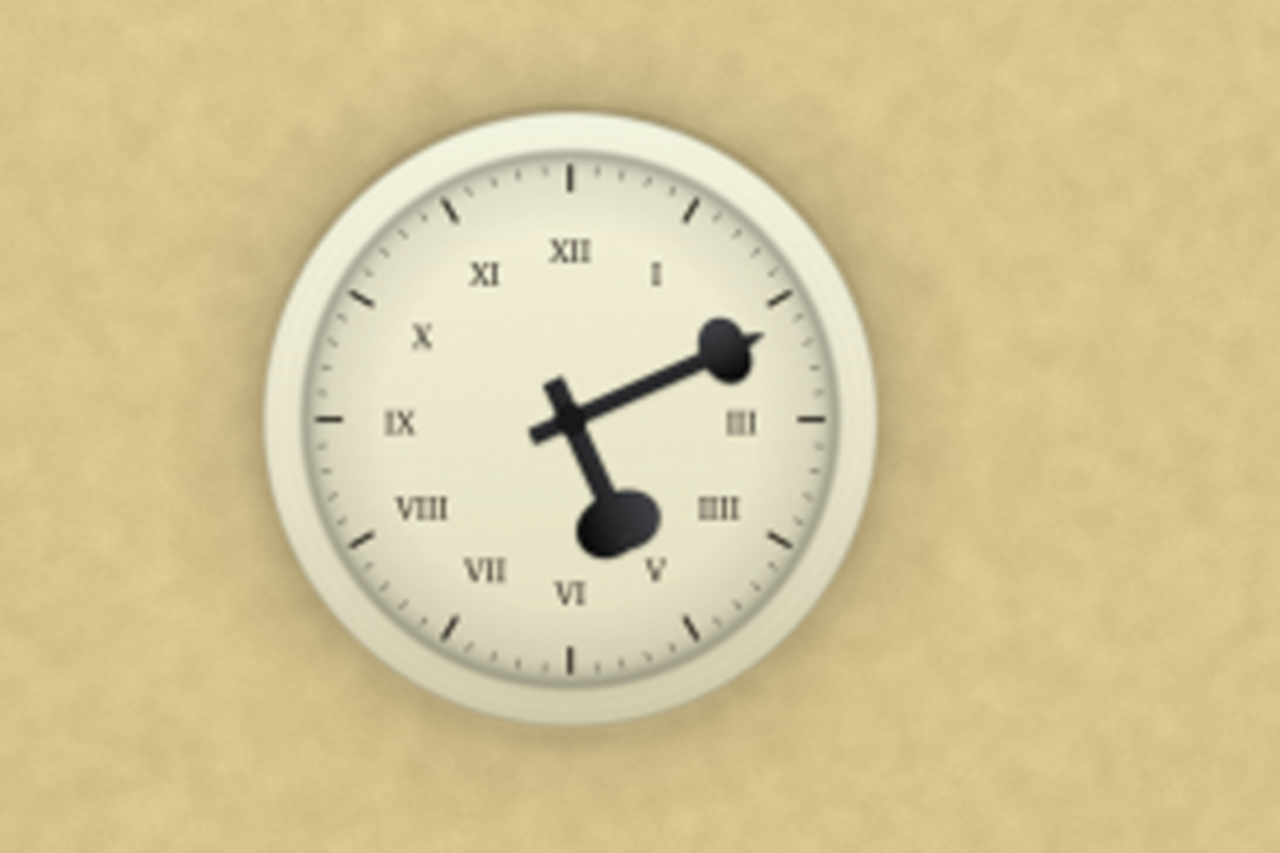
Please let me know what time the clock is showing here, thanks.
5:11
